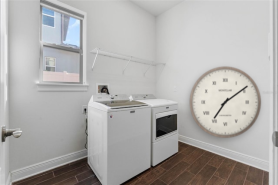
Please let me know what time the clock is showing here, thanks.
7:09
